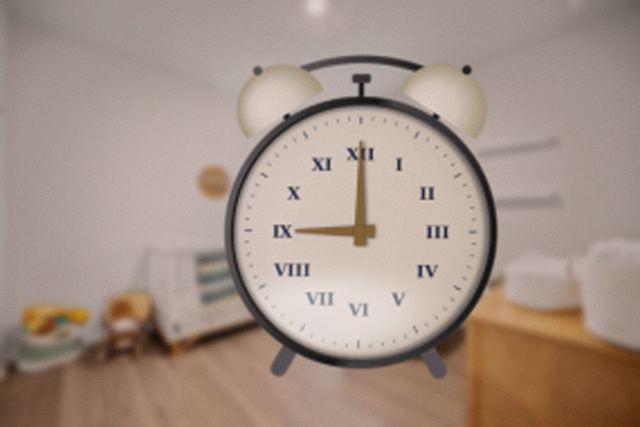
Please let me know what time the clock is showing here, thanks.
9:00
